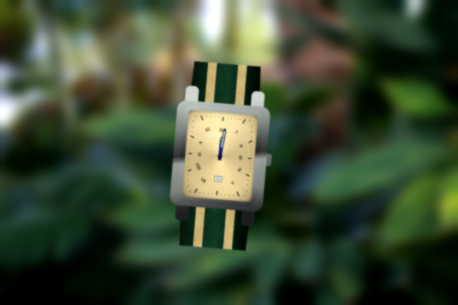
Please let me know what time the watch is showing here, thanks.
12:01
